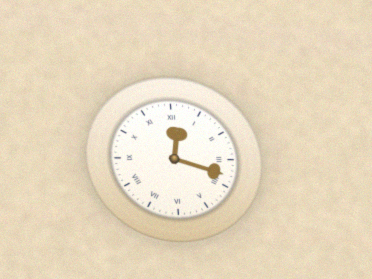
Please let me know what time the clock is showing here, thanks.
12:18
